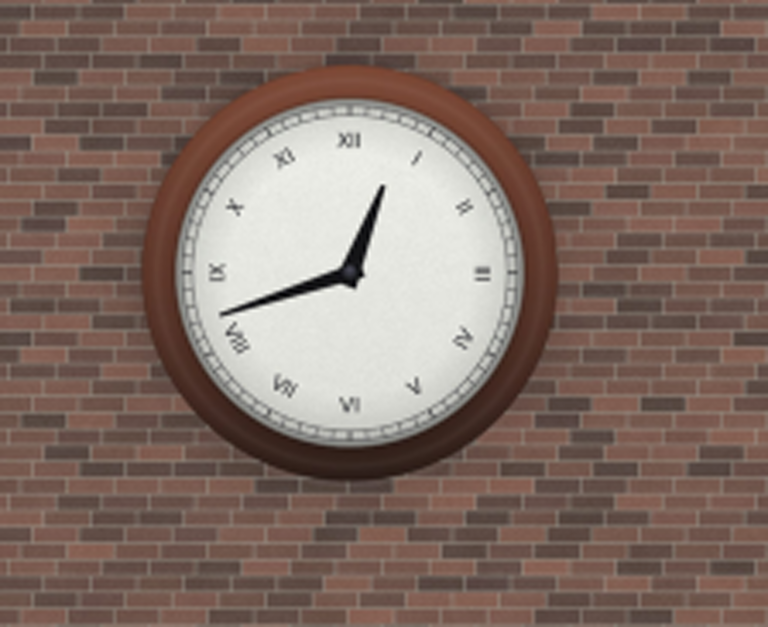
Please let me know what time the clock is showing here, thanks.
12:42
